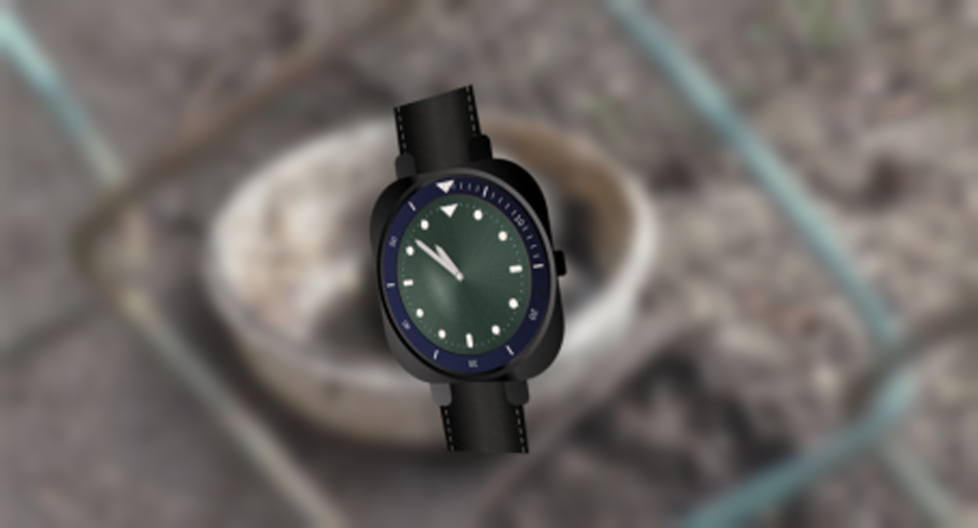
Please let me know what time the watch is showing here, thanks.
10:52
